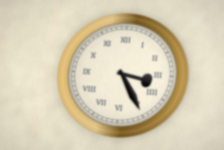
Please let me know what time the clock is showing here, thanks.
3:25
